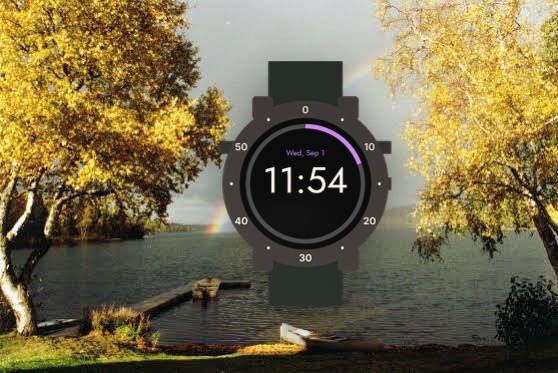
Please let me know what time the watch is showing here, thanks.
11:54
